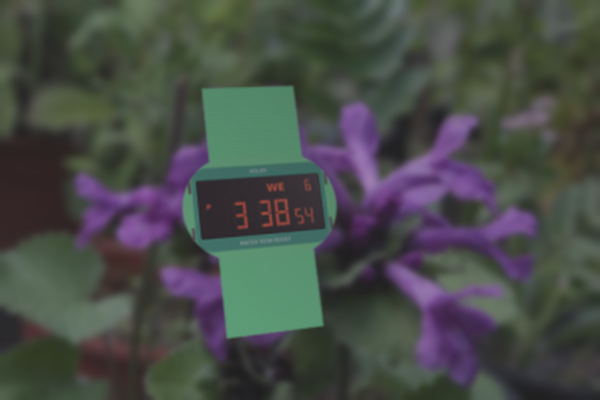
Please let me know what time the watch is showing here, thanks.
3:38:54
